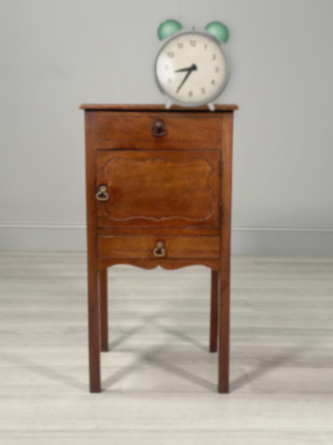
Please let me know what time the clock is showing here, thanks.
8:35
